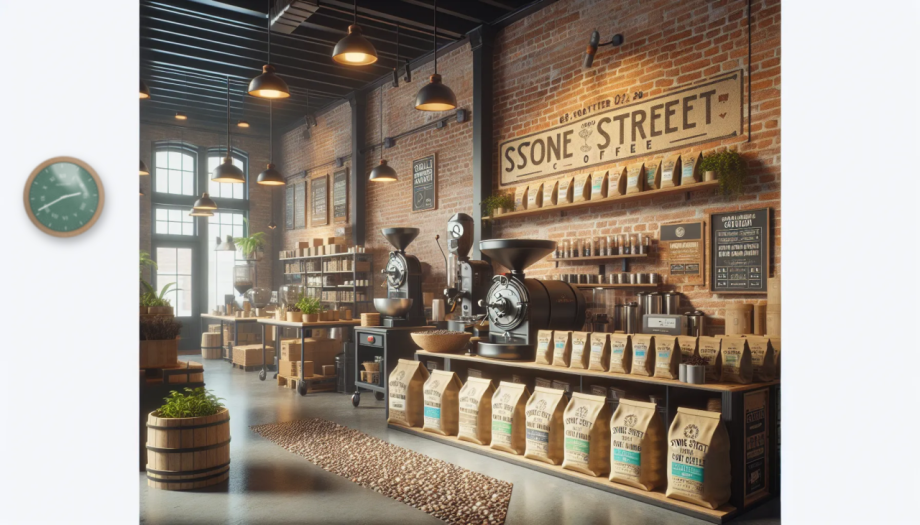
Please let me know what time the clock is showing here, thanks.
2:41
